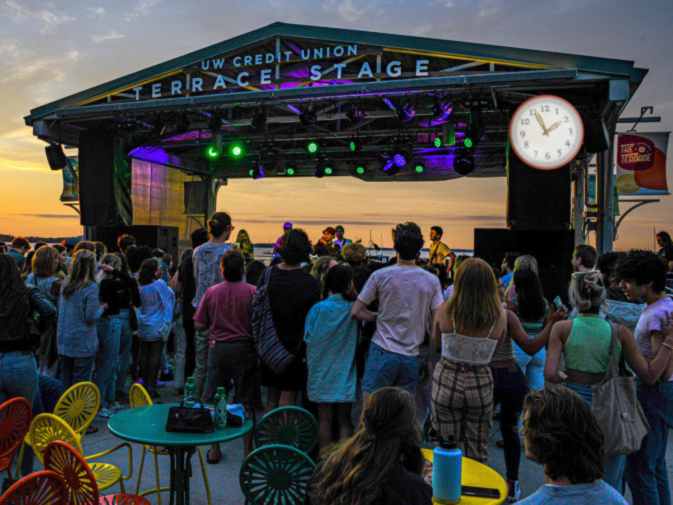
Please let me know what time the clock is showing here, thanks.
1:56
